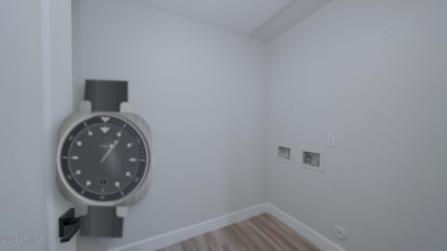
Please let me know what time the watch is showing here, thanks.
1:06
